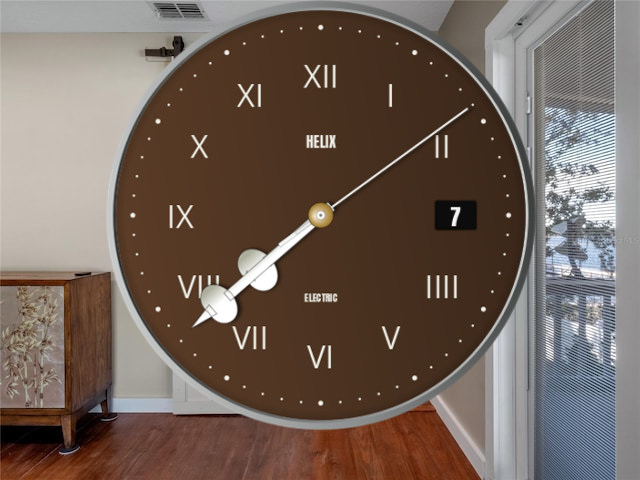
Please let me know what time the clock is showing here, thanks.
7:38:09
